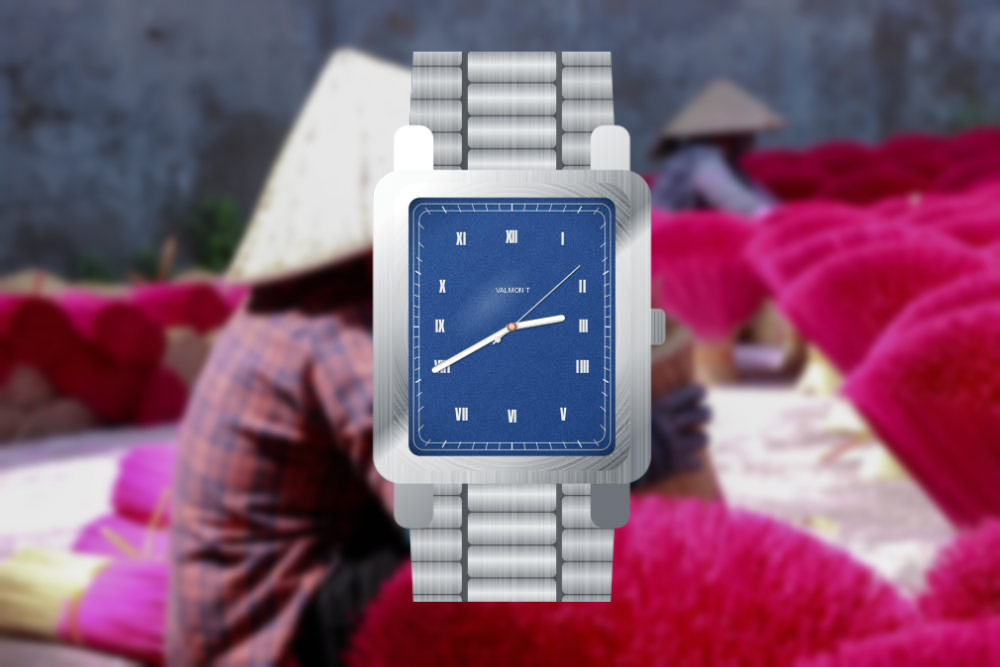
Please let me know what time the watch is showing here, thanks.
2:40:08
